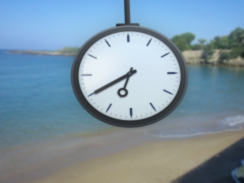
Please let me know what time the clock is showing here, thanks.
6:40
